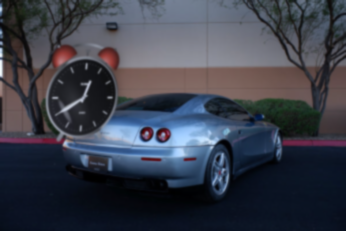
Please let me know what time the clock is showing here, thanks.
12:40
